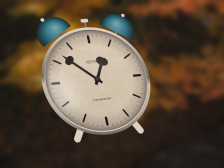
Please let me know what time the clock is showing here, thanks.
12:52
